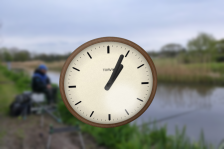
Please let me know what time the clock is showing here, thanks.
1:04
